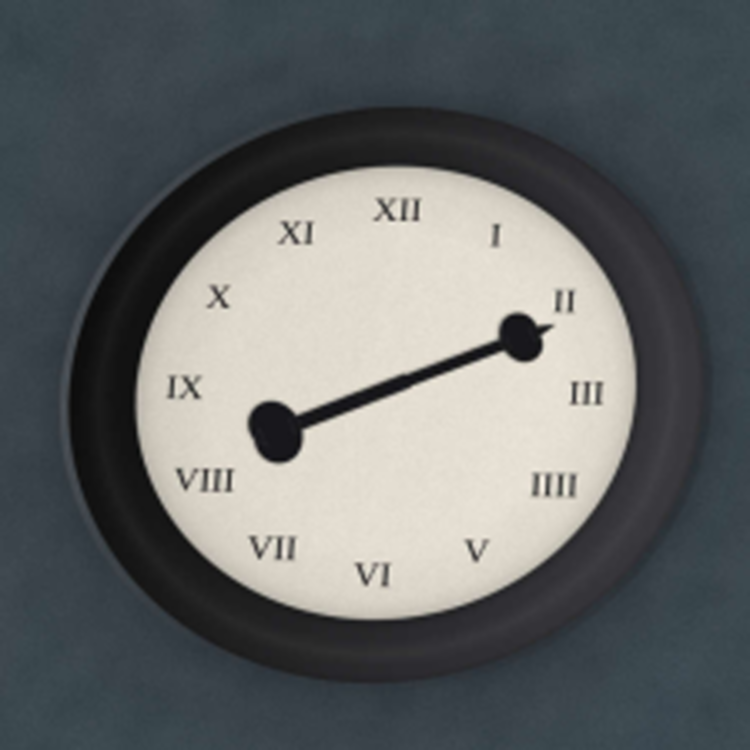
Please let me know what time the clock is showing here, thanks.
8:11
